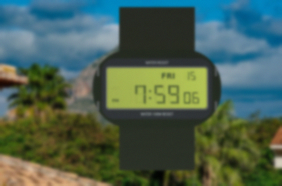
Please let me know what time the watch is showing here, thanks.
7:59:06
